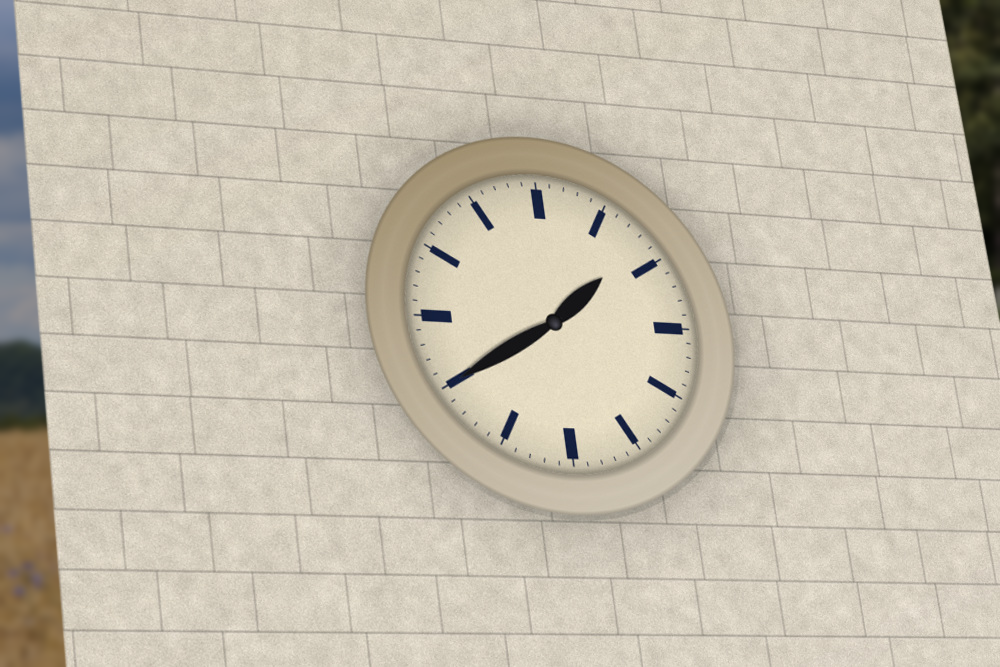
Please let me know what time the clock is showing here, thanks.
1:40
